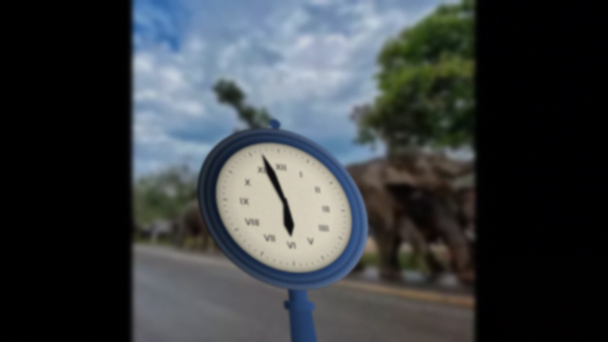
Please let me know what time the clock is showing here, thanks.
5:57
